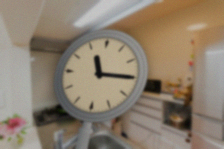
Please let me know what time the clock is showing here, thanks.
11:15
